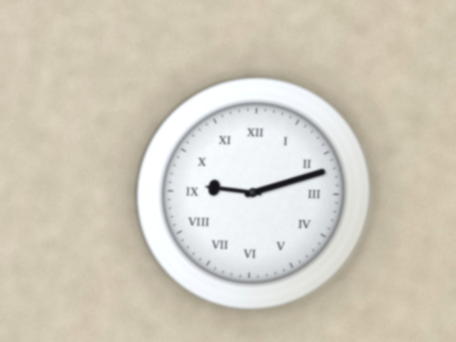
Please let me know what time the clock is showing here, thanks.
9:12
